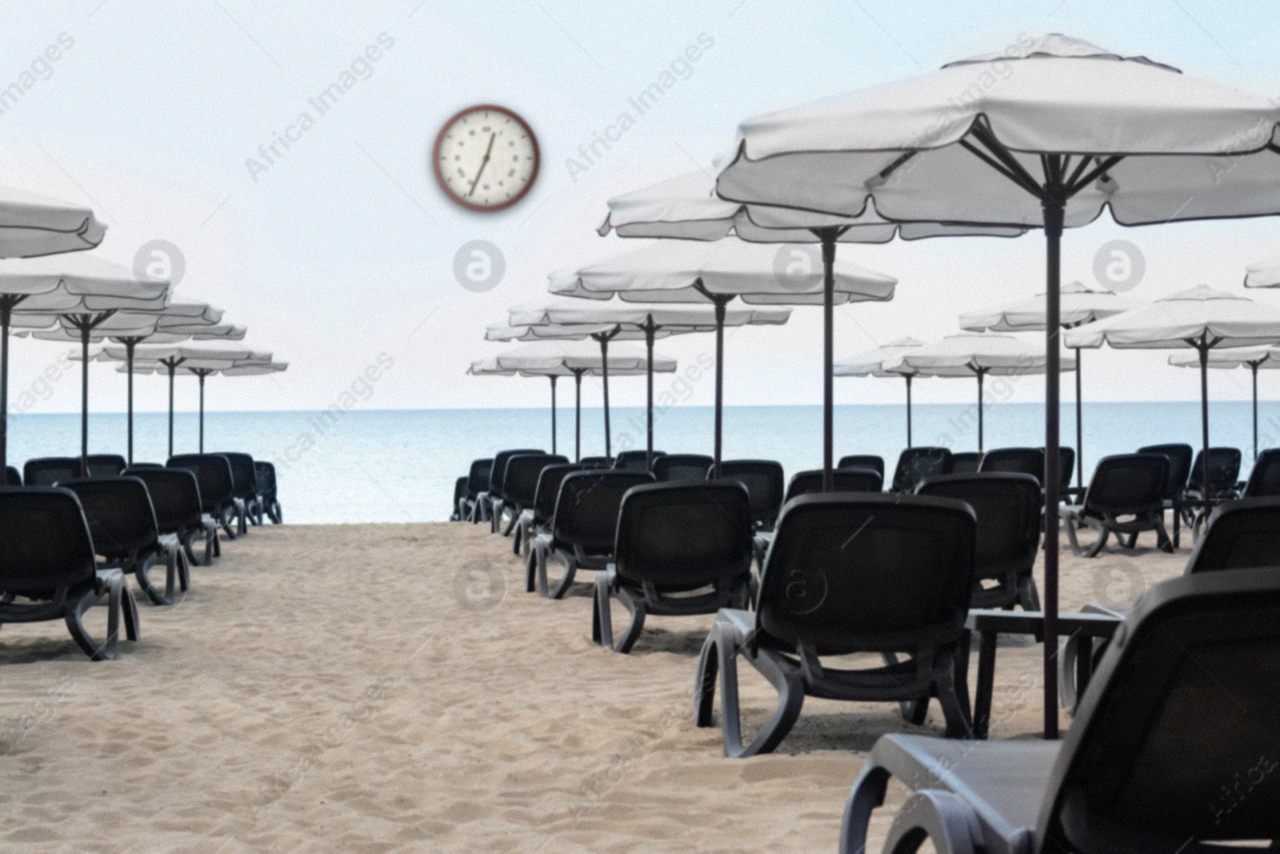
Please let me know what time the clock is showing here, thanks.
12:34
